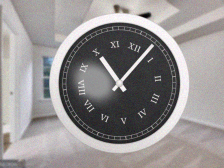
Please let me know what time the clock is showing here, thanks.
10:03
